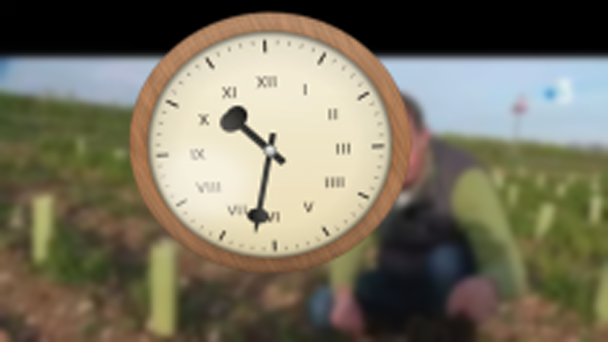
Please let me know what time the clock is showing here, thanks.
10:32
